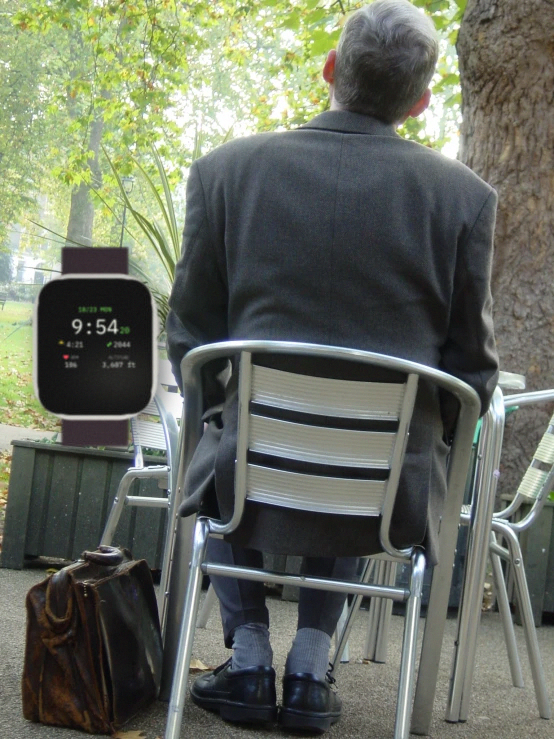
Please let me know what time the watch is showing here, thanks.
9:54
